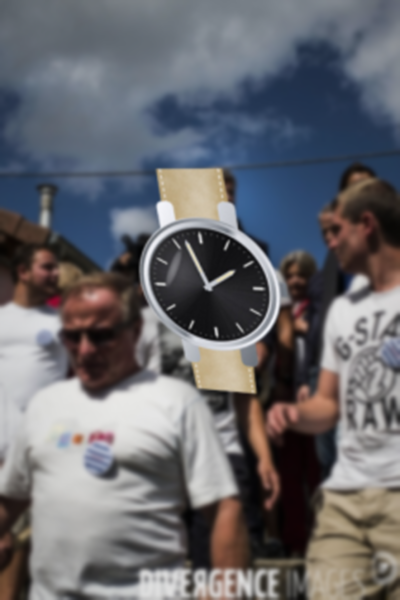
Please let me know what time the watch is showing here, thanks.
1:57
